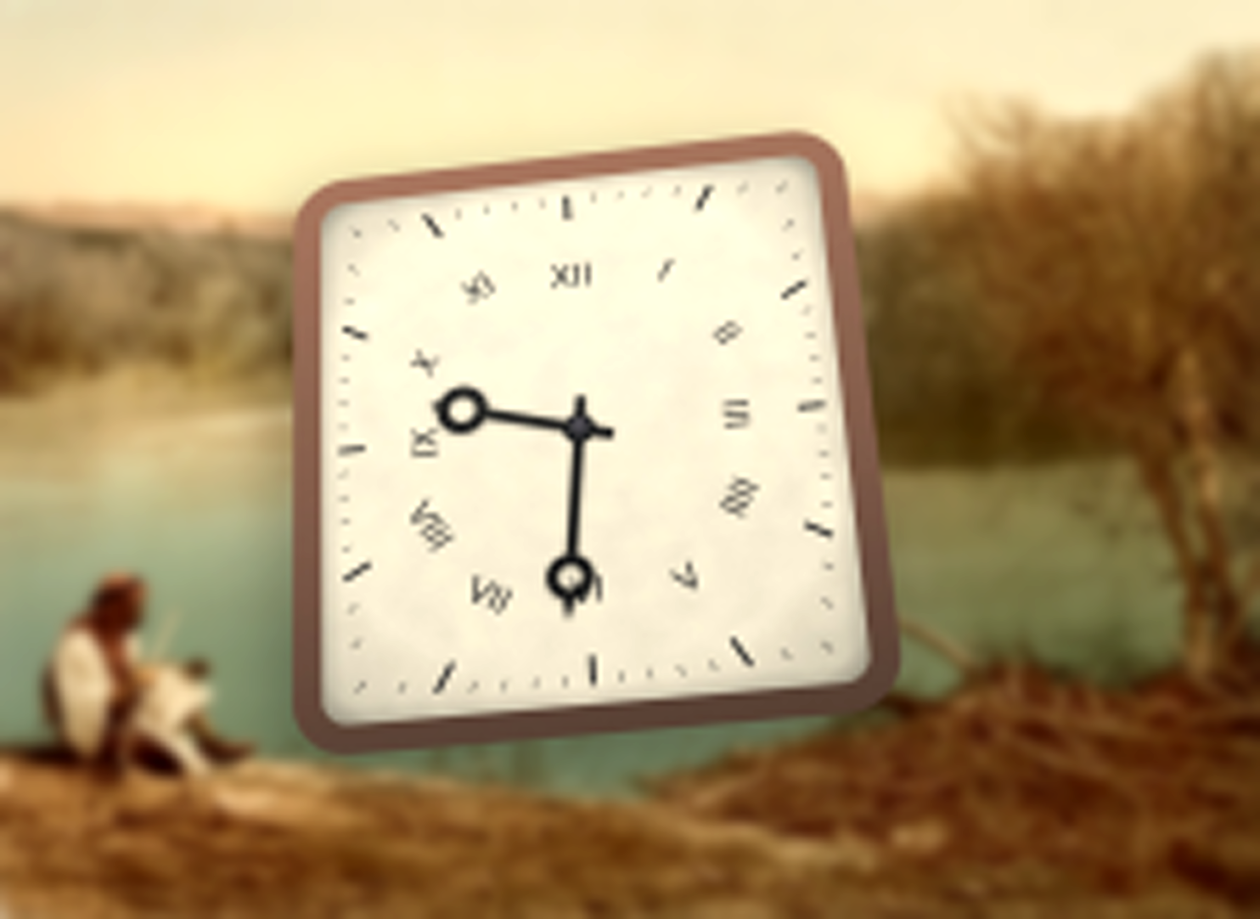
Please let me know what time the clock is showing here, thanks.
9:31
